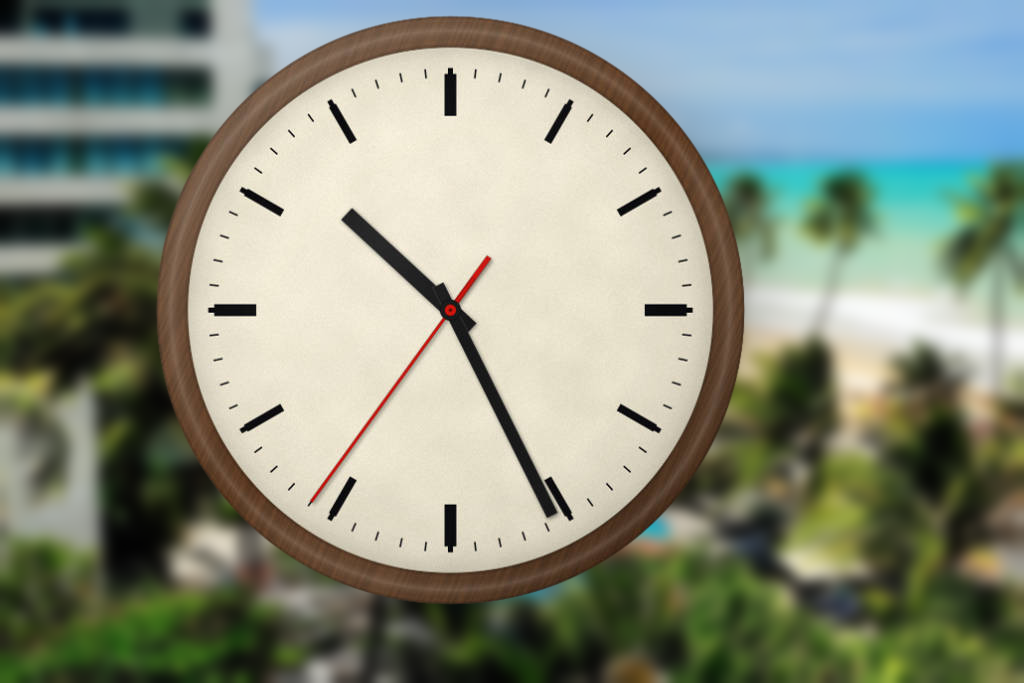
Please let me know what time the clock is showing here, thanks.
10:25:36
